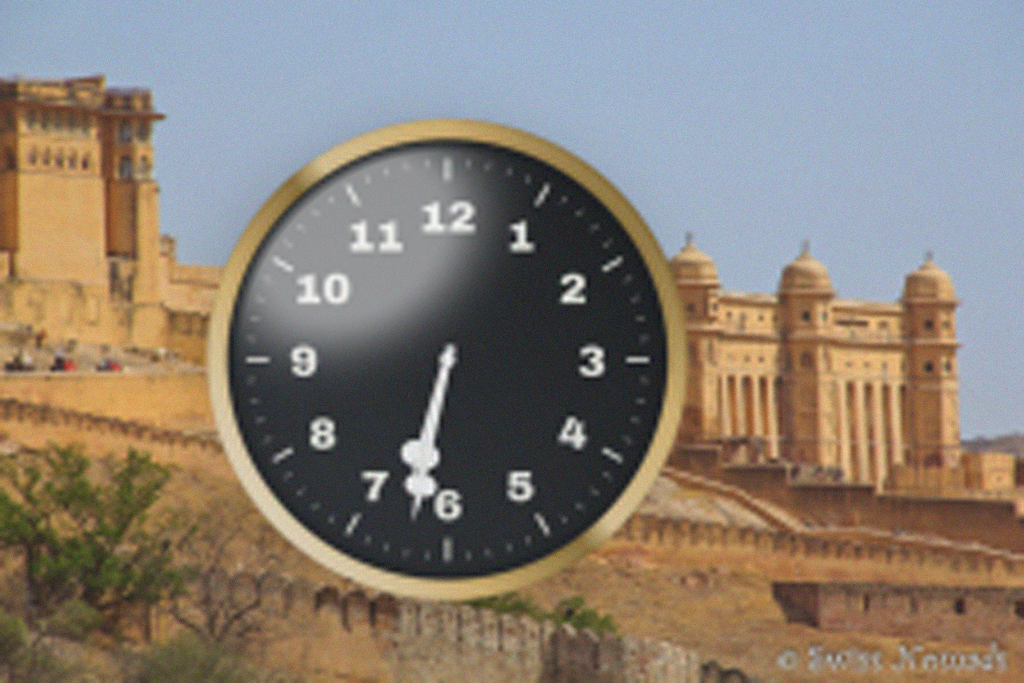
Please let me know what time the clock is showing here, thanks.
6:32
